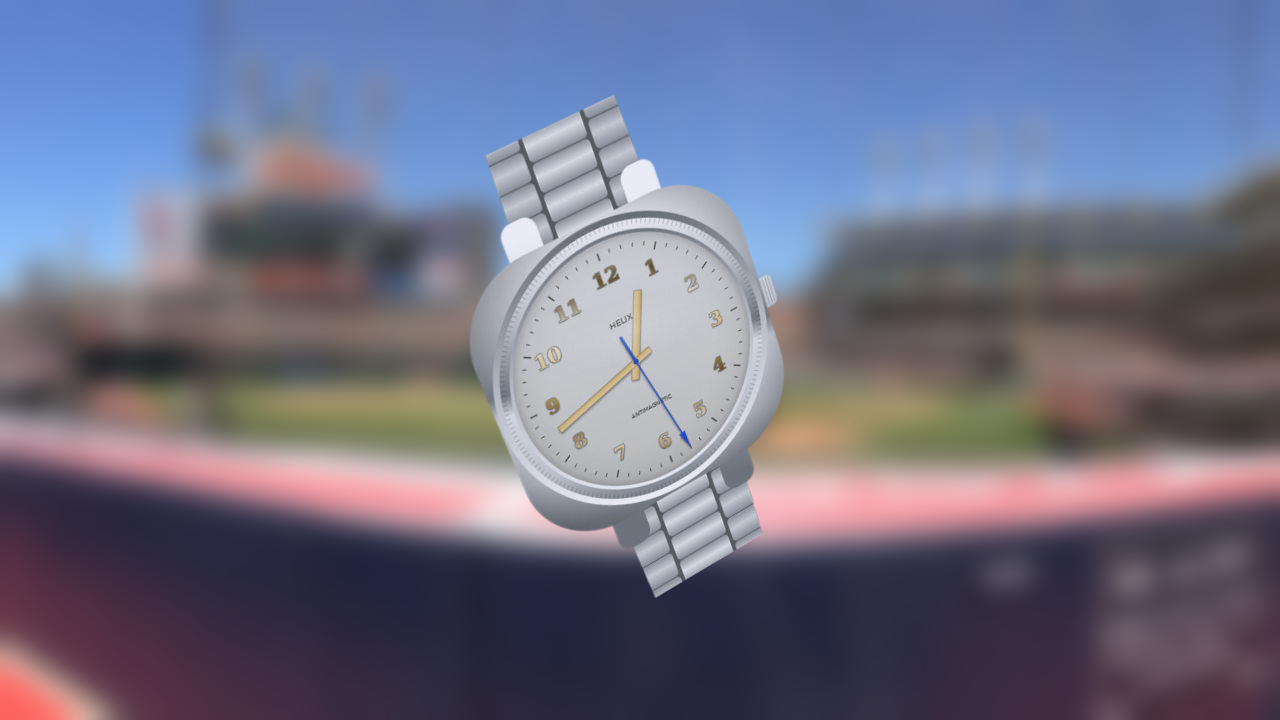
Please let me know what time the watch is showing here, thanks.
12:42:28
